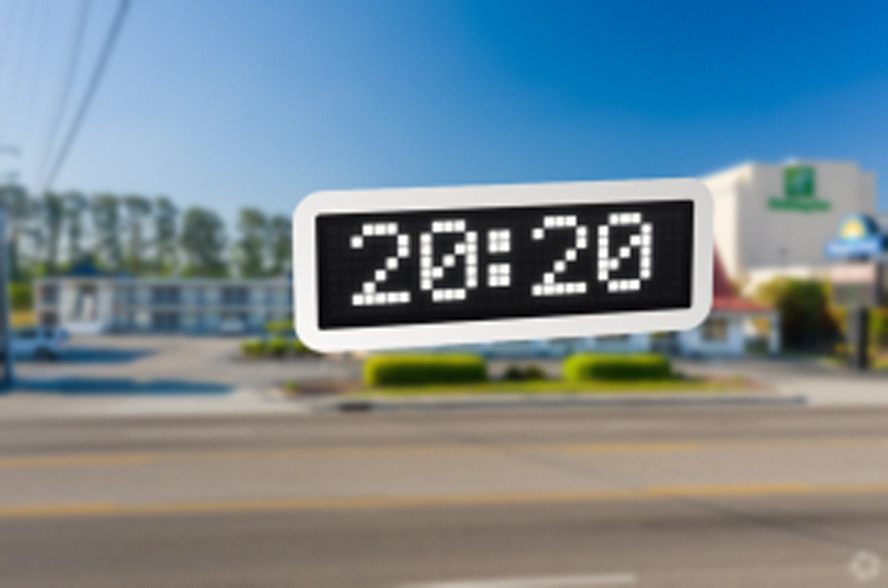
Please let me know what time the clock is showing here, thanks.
20:20
